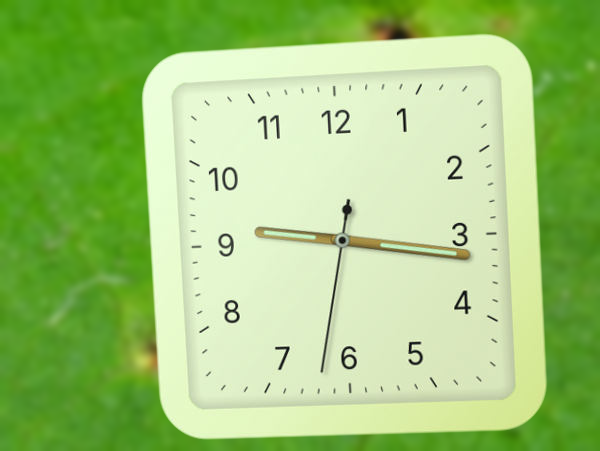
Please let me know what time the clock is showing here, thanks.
9:16:32
